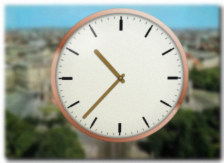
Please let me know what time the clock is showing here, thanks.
10:37
